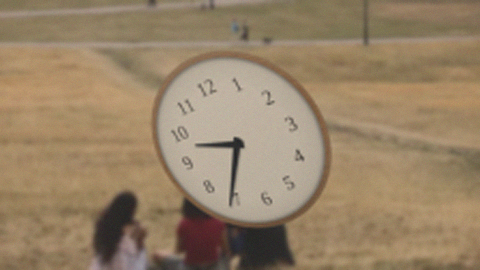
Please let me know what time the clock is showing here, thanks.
9:36
